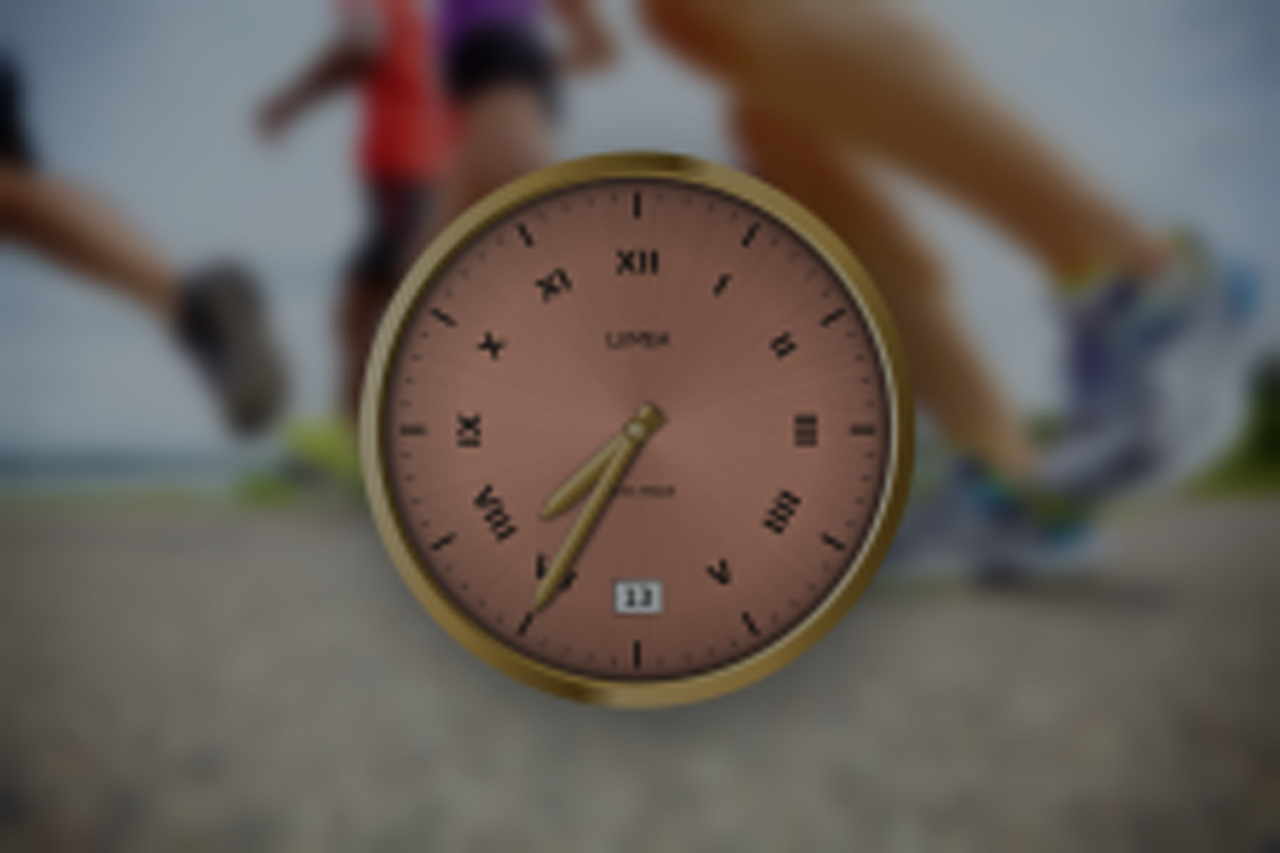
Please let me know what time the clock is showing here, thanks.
7:35
